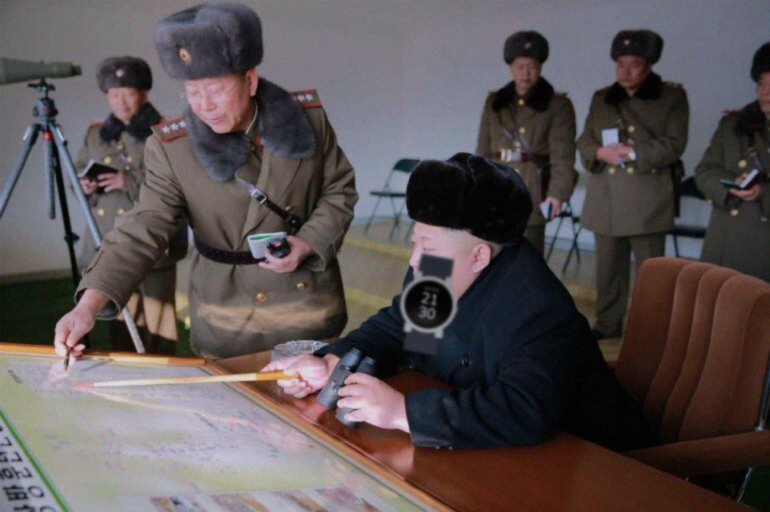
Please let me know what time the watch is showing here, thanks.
21:30
